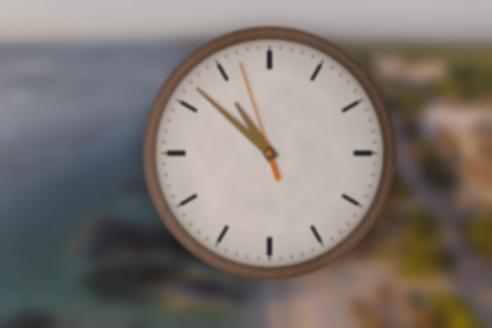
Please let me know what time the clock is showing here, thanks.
10:51:57
